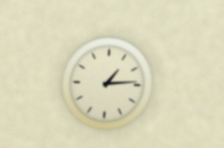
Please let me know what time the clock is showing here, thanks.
1:14
